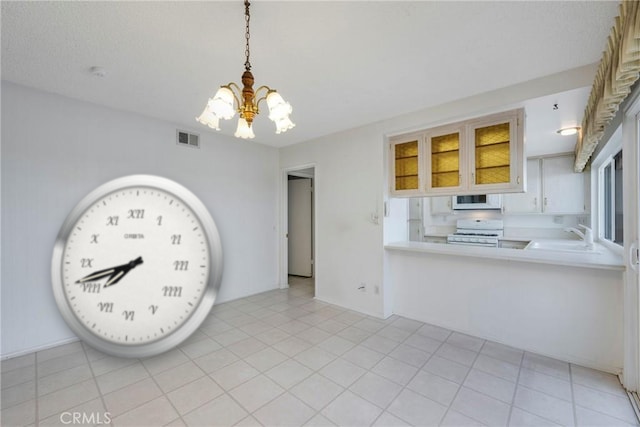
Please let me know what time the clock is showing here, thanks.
7:42
